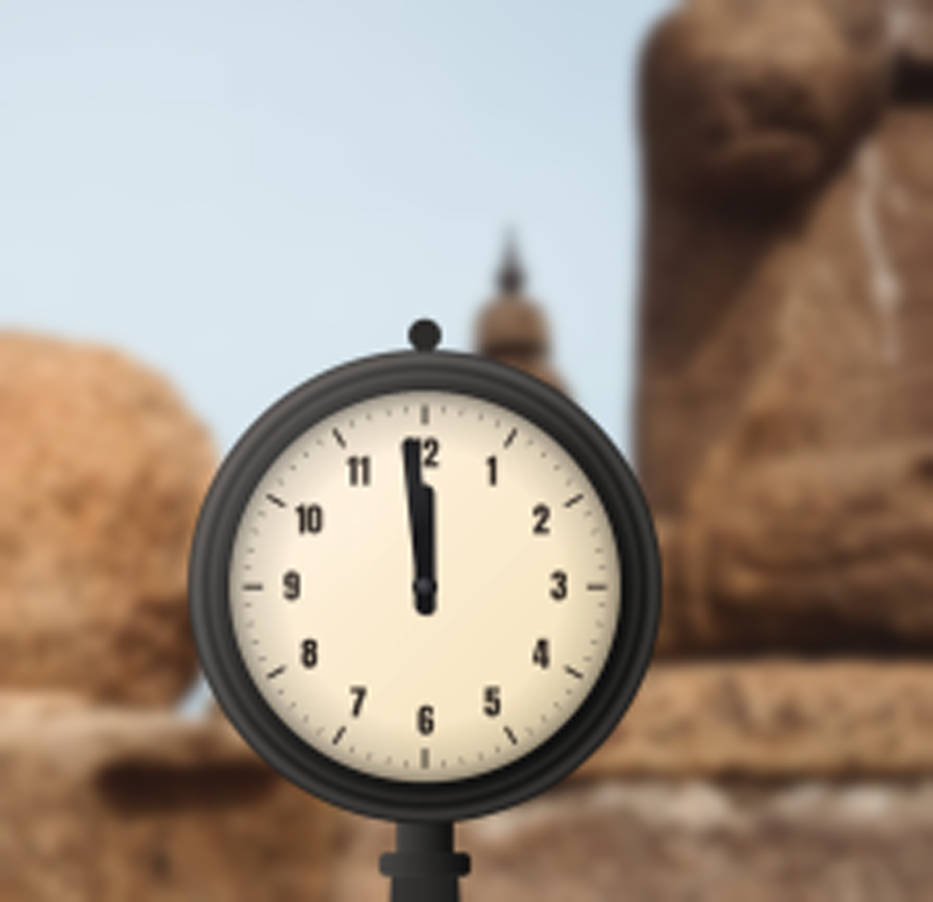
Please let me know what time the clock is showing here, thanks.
11:59
